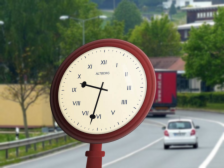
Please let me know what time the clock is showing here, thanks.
9:32
